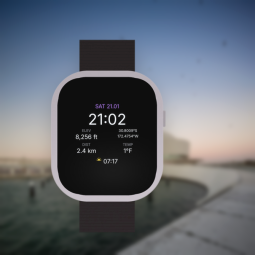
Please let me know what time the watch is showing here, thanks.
21:02
